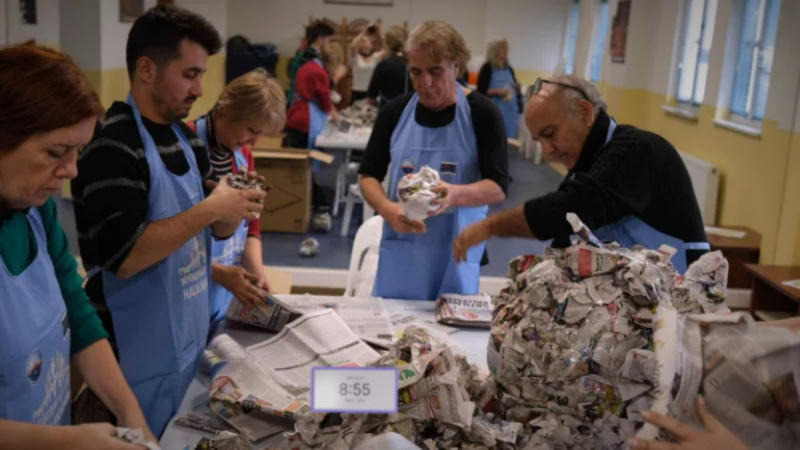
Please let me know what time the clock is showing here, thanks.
8:55
